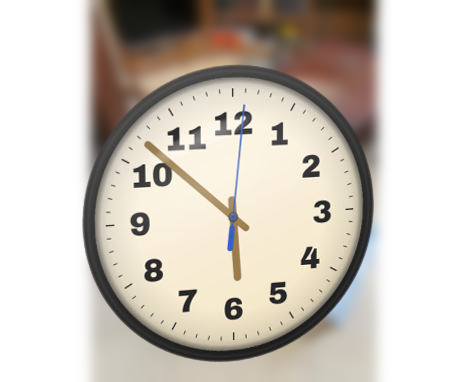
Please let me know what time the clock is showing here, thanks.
5:52:01
